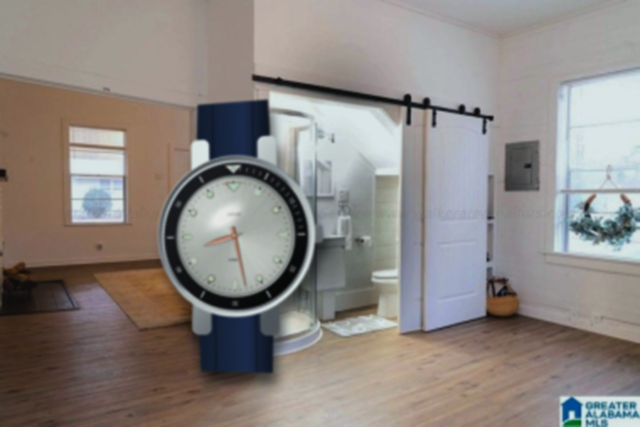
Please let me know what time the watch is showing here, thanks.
8:28
